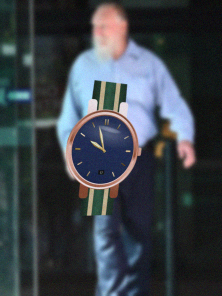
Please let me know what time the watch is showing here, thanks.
9:57
